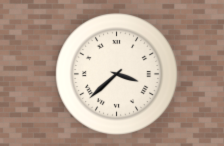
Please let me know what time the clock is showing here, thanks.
3:38
